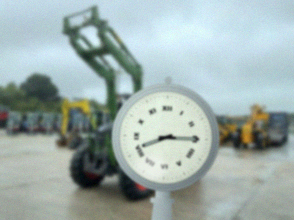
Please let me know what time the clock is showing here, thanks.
8:15
